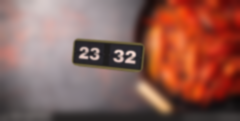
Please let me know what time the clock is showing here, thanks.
23:32
